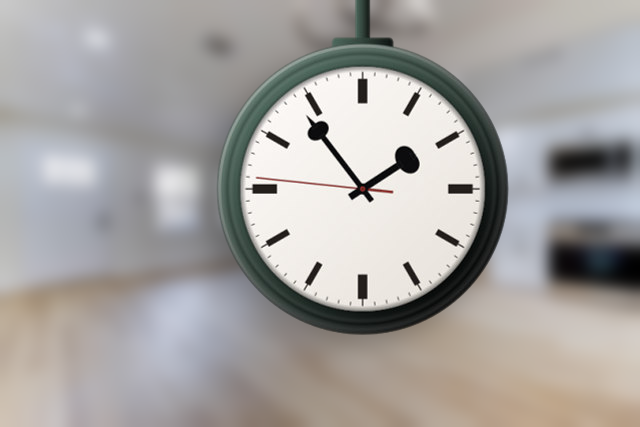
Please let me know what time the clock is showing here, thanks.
1:53:46
